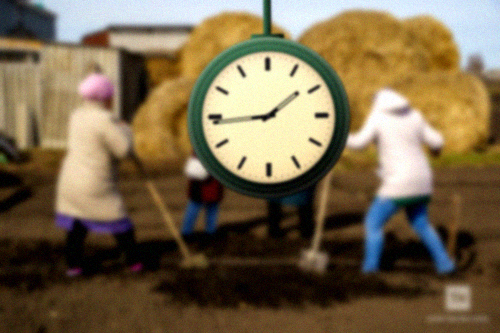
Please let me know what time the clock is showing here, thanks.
1:44
